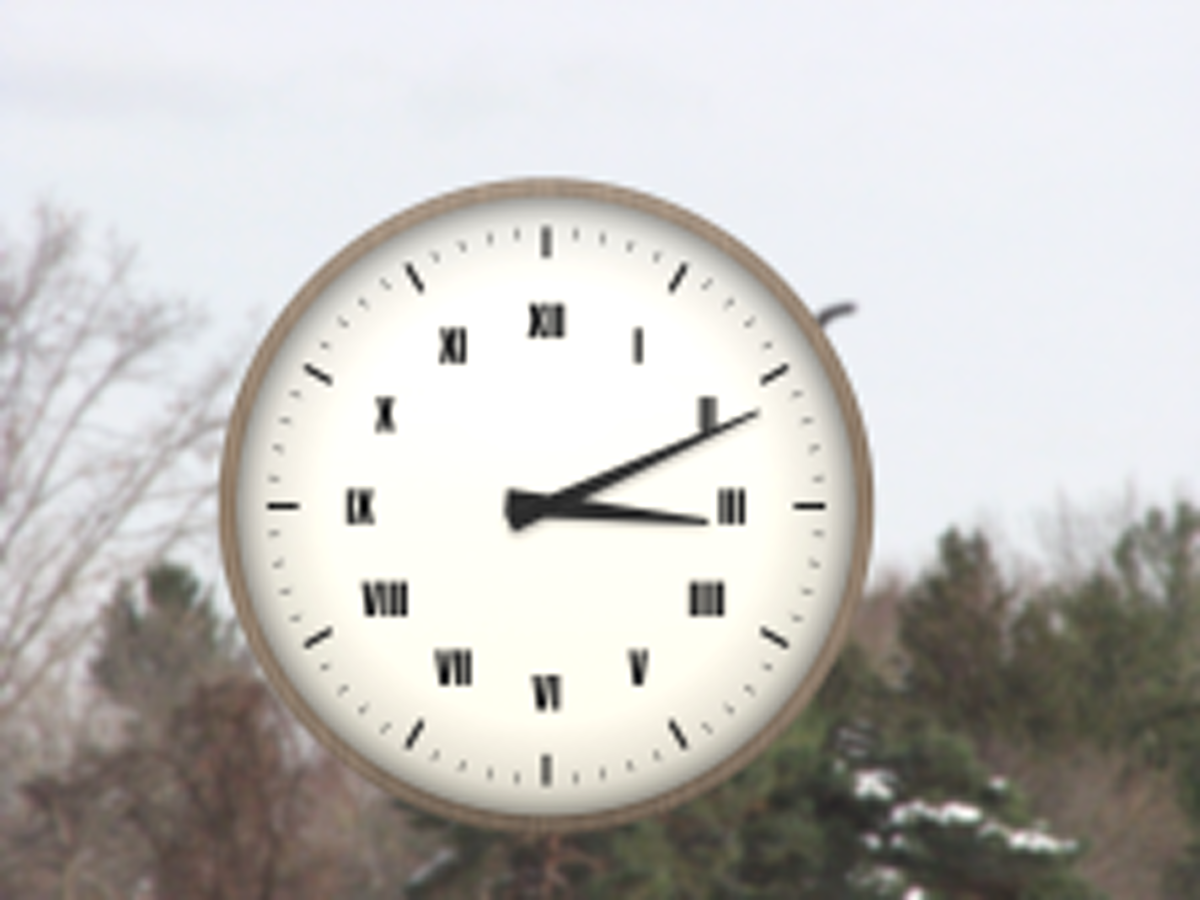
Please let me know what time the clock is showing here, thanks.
3:11
